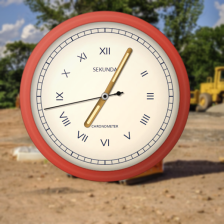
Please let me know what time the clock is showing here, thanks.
7:04:43
